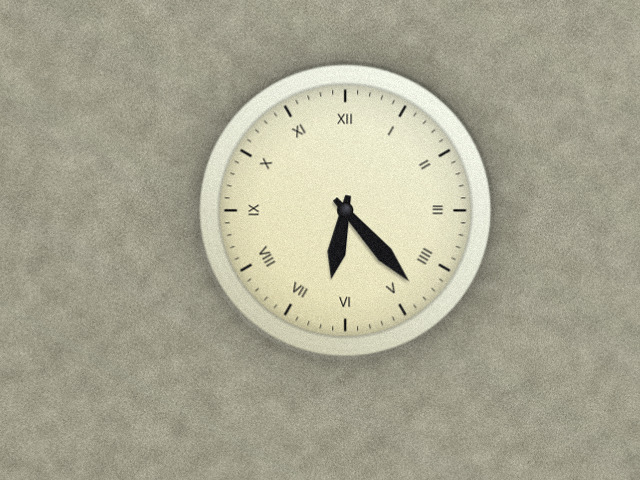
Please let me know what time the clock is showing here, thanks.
6:23
